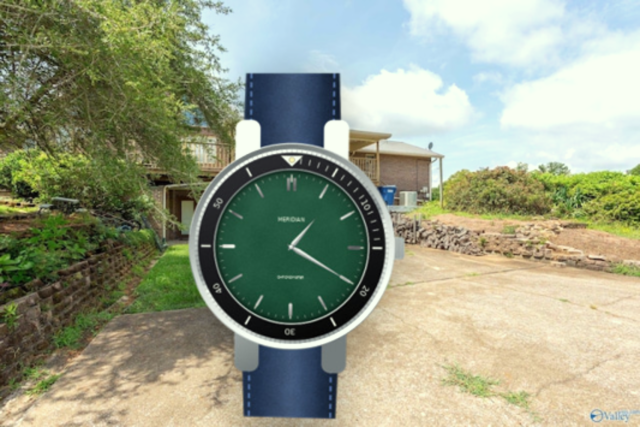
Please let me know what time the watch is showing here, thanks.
1:20
